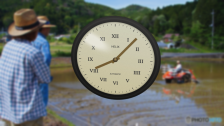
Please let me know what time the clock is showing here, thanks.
8:07
